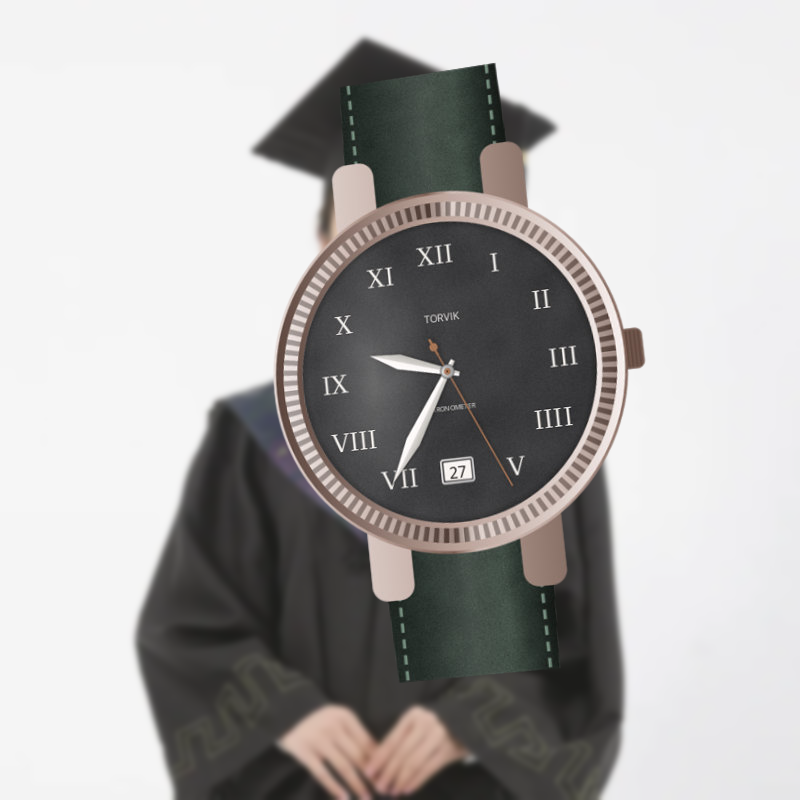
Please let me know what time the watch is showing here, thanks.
9:35:26
